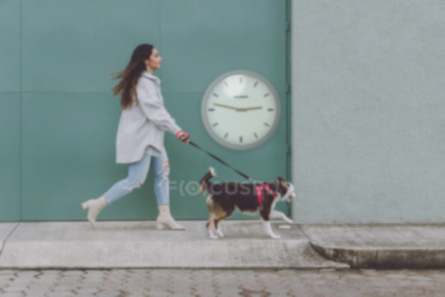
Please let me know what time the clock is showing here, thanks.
2:47
